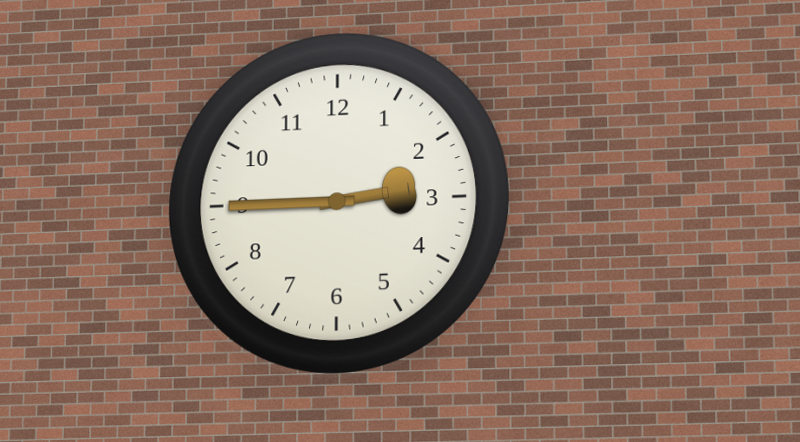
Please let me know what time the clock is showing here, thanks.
2:45
